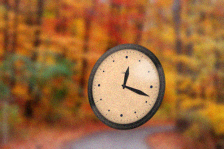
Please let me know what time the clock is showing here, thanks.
12:18
